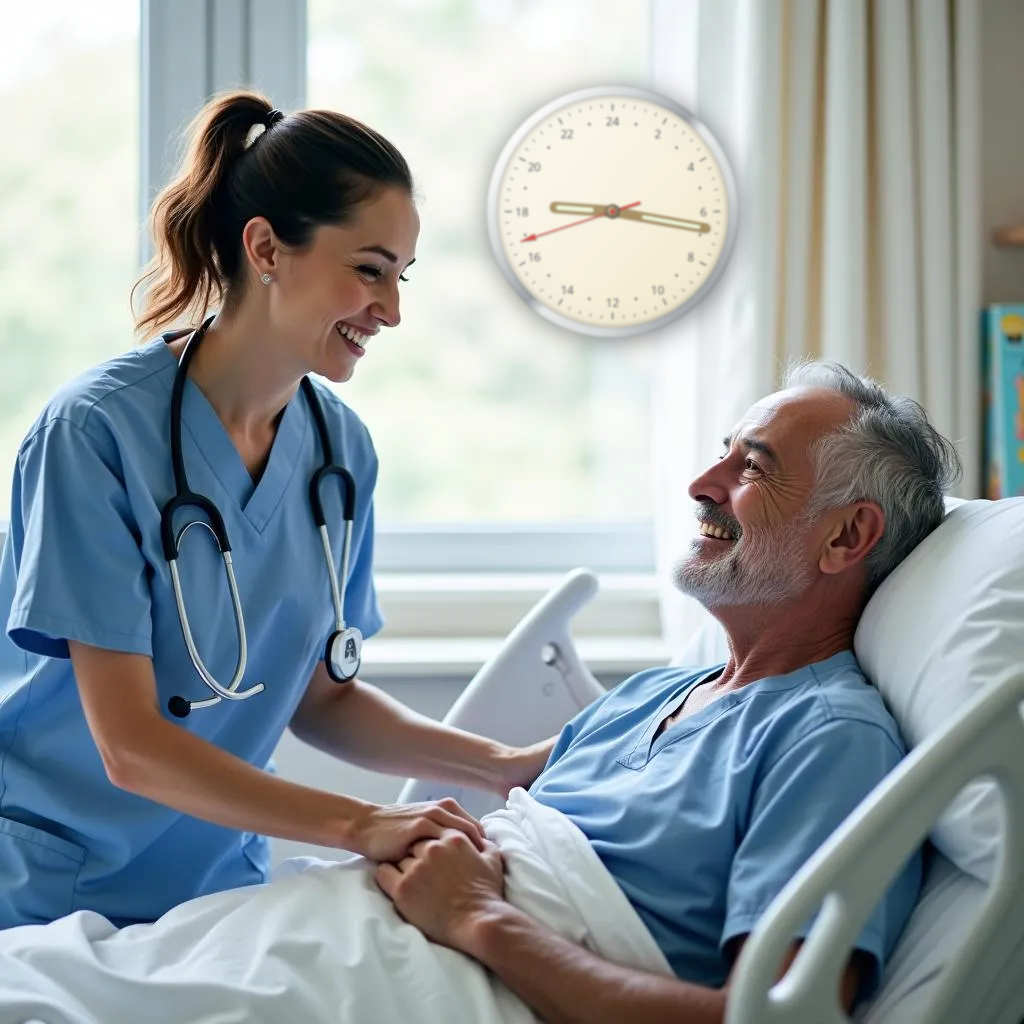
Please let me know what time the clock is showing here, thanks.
18:16:42
